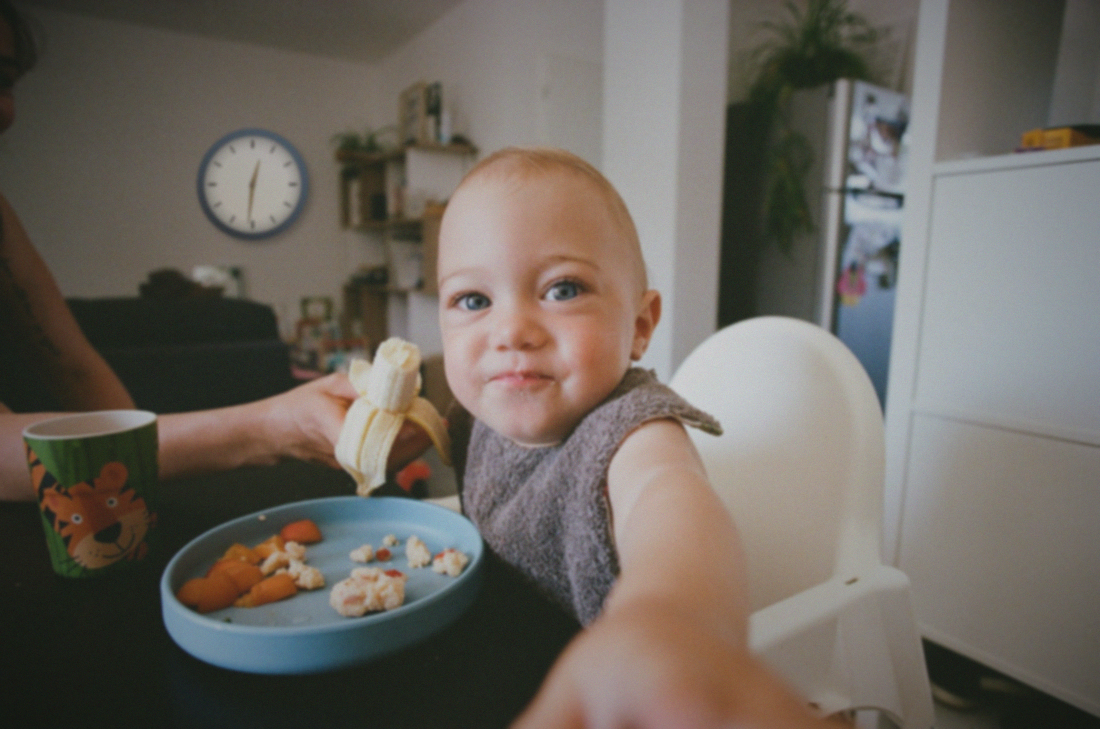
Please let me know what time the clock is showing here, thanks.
12:31
